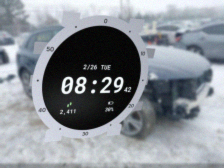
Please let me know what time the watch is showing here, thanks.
8:29
